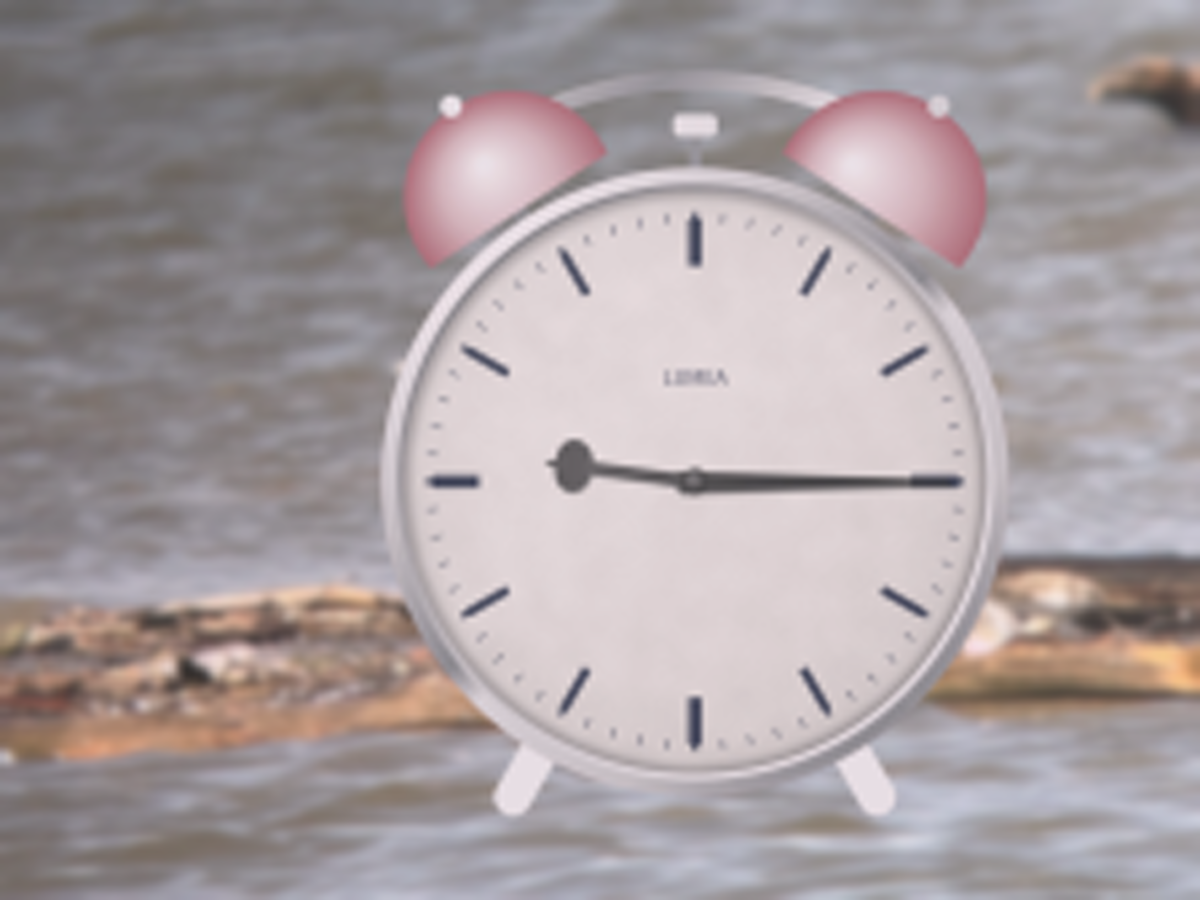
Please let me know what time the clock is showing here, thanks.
9:15
